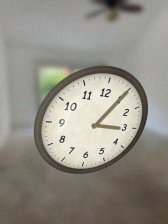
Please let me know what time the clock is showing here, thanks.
3:05
